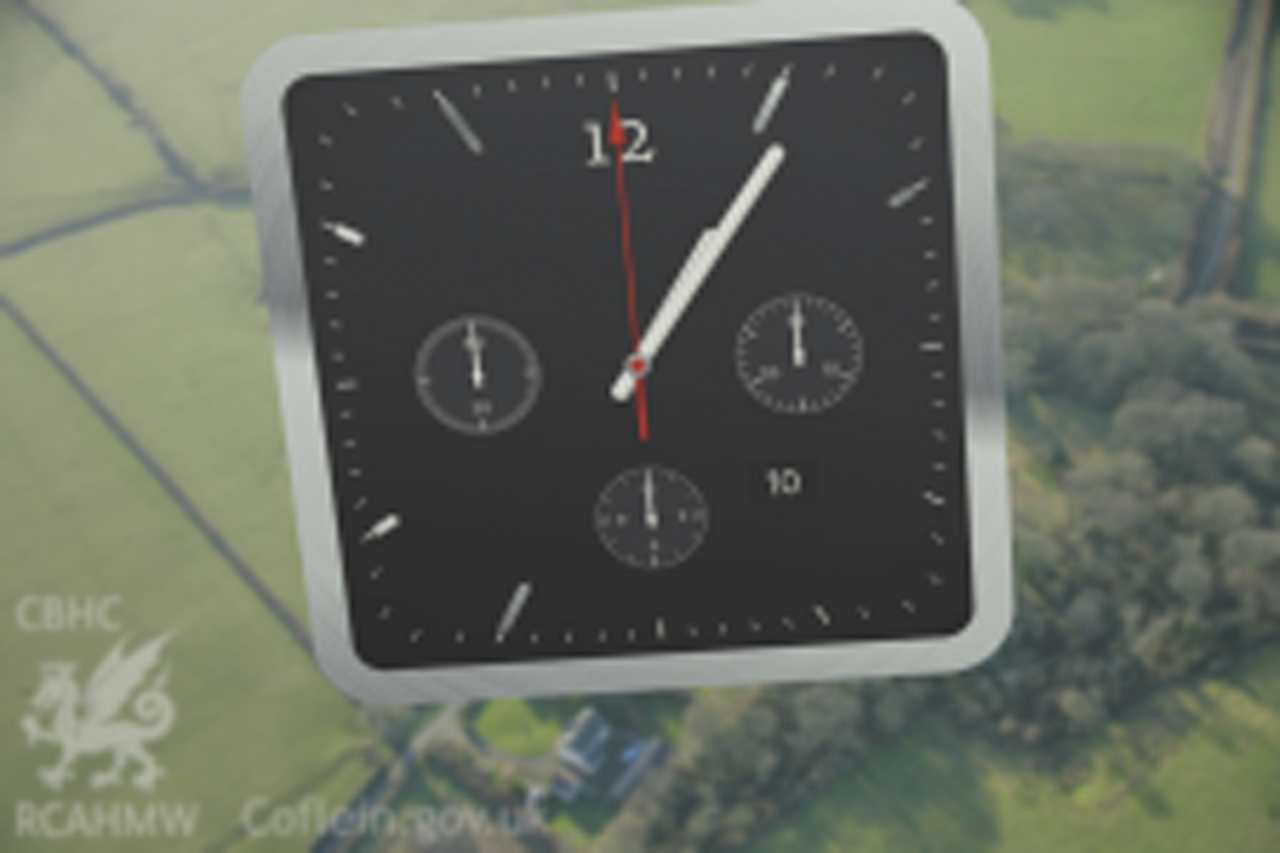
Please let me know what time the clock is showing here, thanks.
1:06
